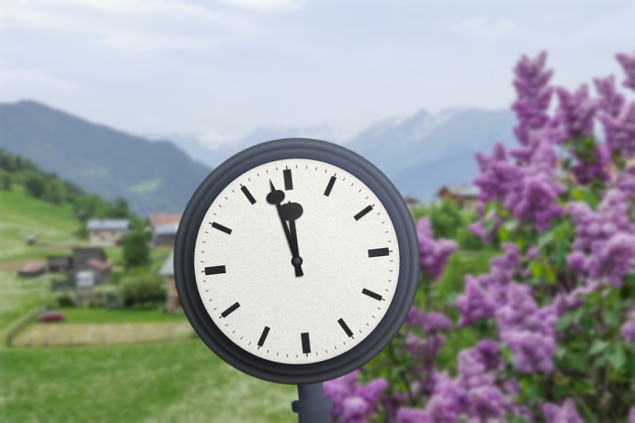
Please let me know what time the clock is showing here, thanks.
11:58
